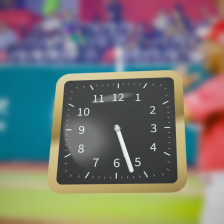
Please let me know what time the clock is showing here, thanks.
5:27
